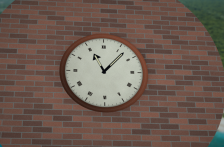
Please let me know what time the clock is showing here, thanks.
11:07
